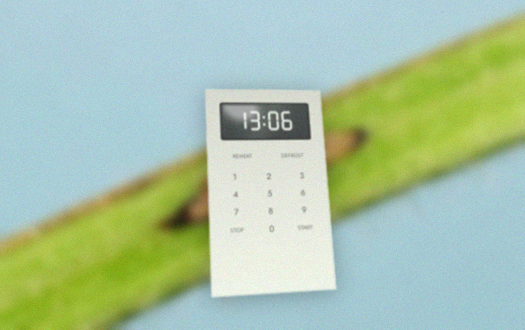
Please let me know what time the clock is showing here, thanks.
13:06
